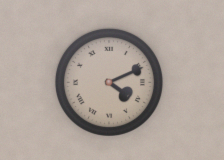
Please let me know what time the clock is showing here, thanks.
4:11
